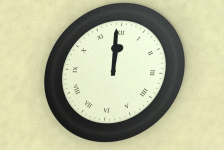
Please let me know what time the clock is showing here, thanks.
11:59
